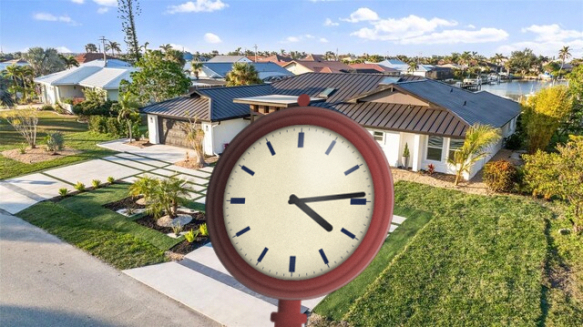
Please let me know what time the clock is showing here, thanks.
4:14
